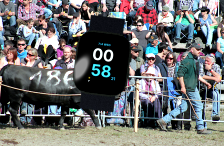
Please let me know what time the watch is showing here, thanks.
0:58
